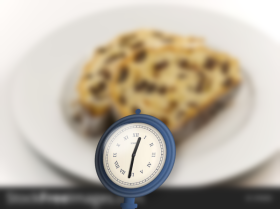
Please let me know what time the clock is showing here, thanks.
12:31
